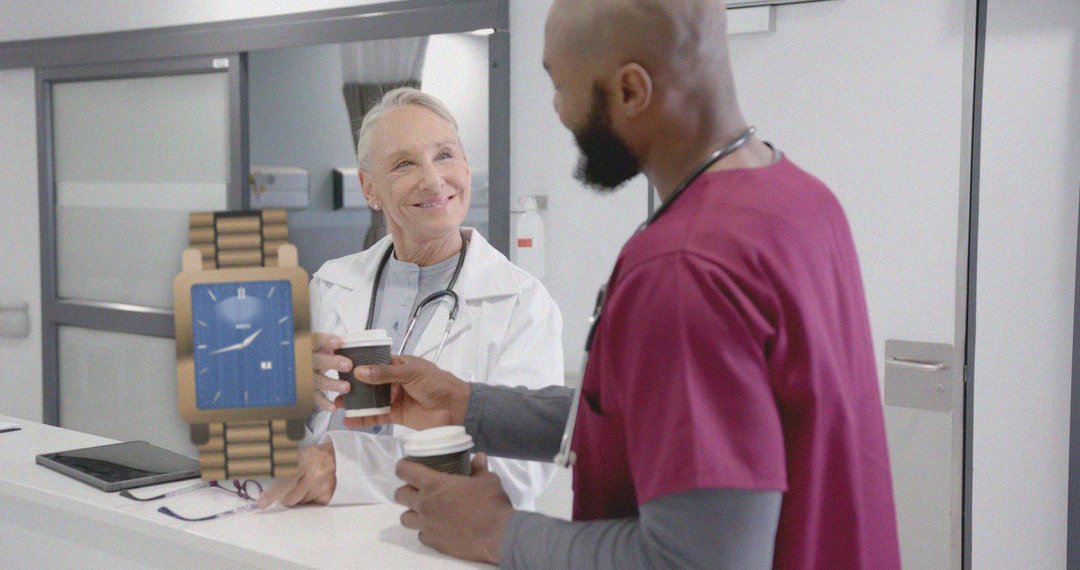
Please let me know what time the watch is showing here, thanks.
1:43
